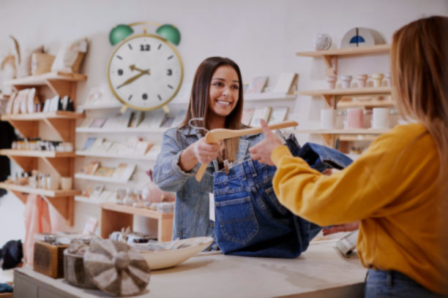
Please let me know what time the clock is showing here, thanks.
9:40
